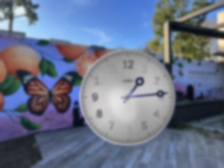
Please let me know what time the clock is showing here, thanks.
1:14
